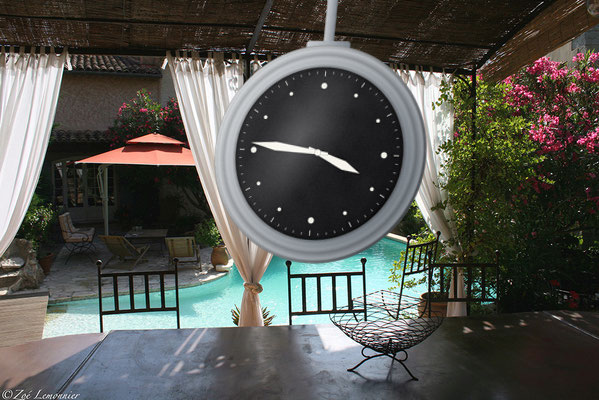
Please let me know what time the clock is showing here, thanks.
3:46
